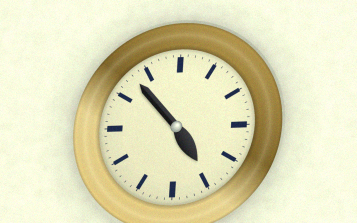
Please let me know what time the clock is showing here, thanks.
4:53
